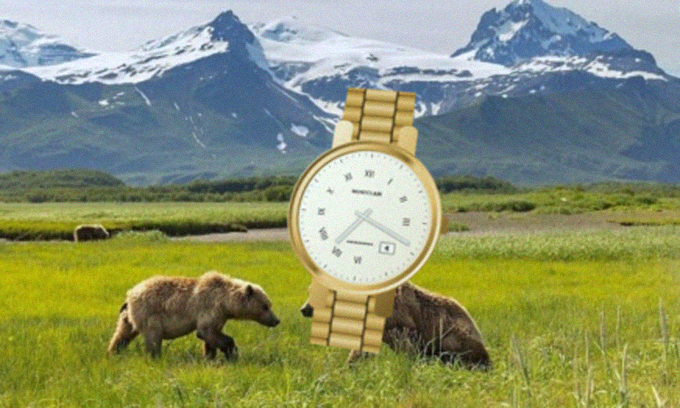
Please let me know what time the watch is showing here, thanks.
7:19
